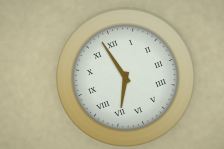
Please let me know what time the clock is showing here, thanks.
6:58
